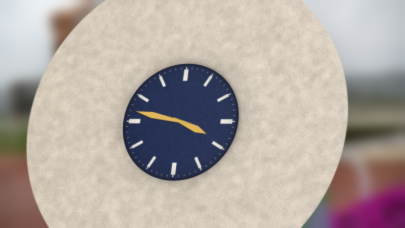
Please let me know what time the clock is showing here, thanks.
3:47
